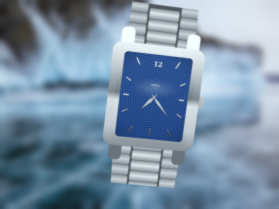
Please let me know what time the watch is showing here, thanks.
7:23
